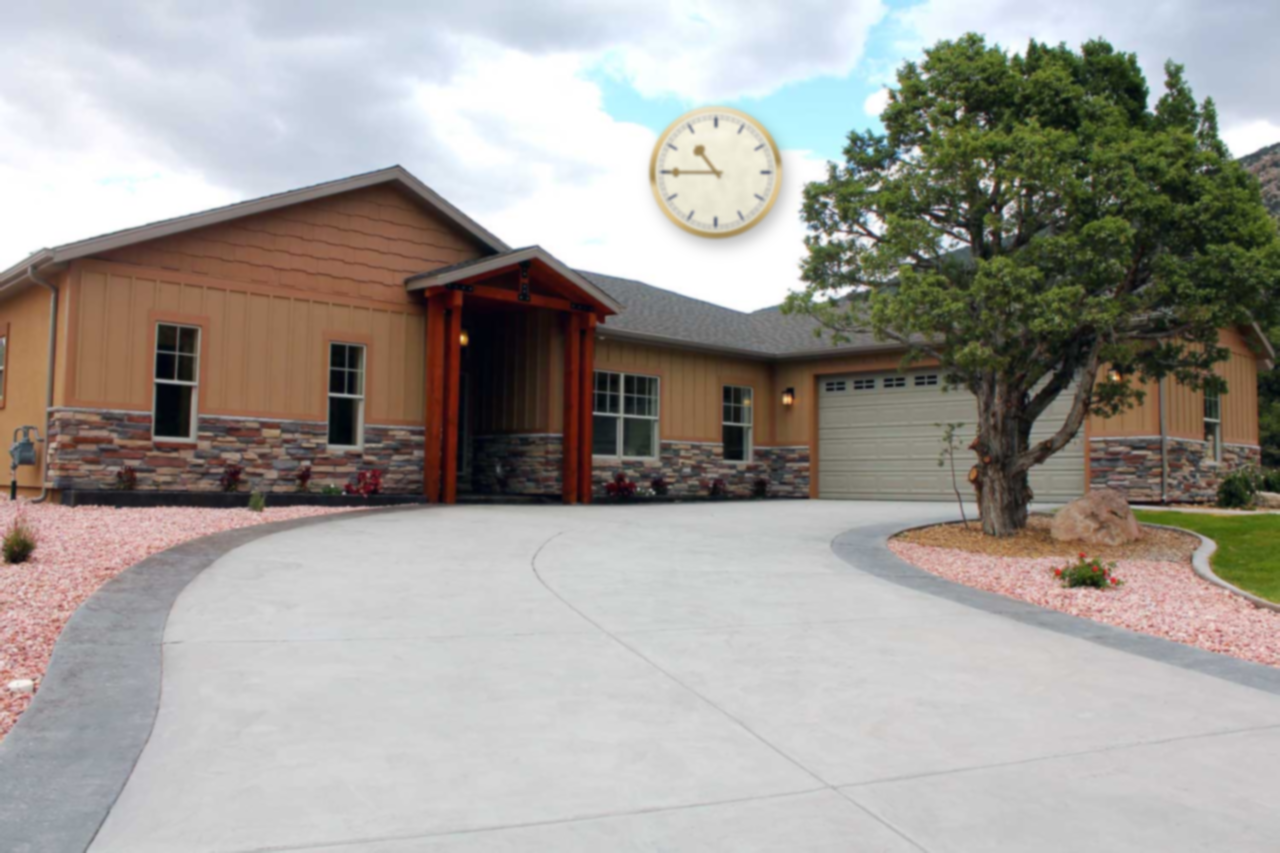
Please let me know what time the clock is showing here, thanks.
10:45
